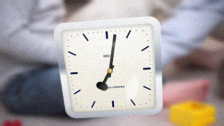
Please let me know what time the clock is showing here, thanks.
7:02
